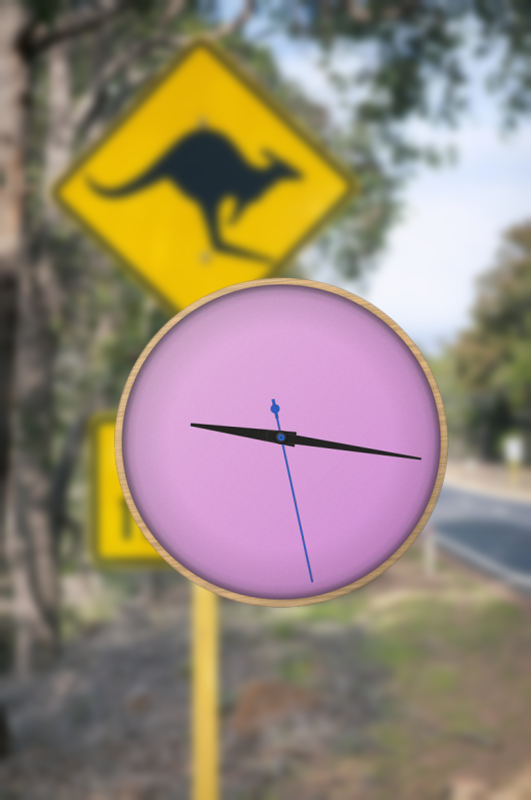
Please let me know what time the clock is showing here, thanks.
9:16:28
